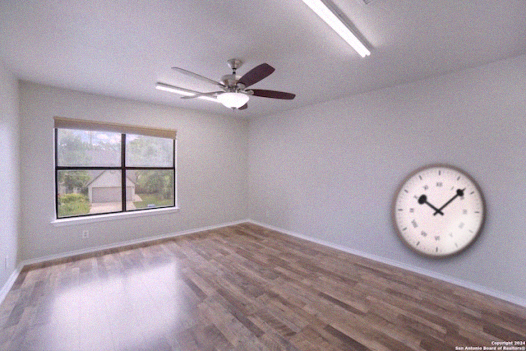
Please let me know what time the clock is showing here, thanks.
10:08
